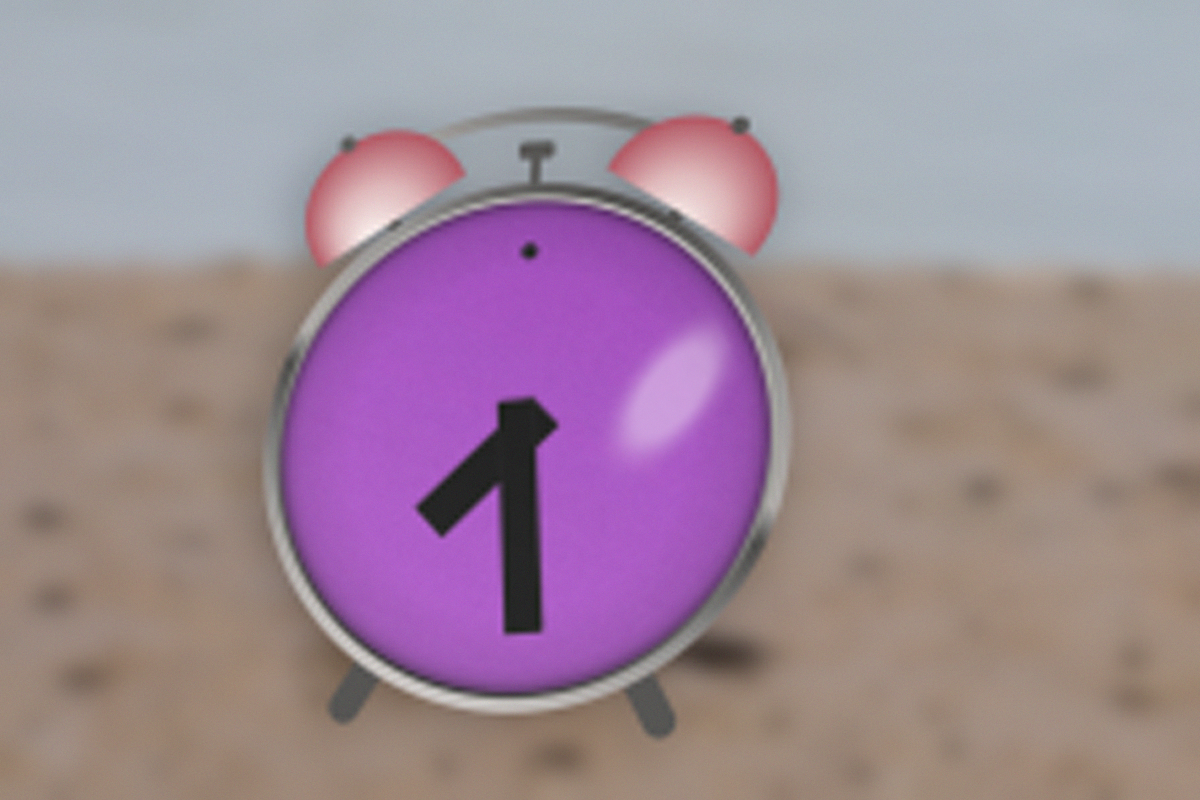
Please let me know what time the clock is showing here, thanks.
7:29
